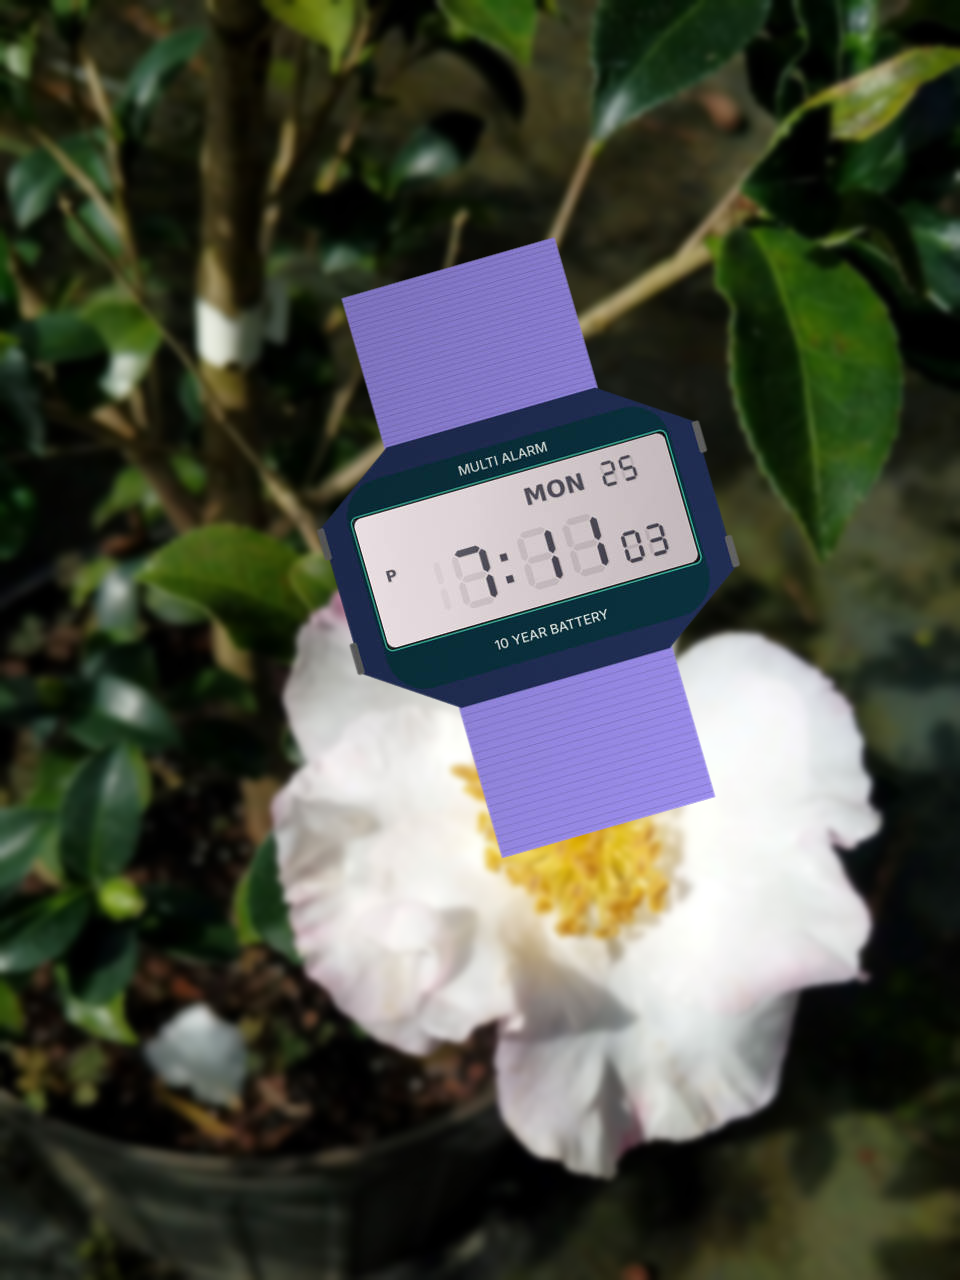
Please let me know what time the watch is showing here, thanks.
7:11:03
